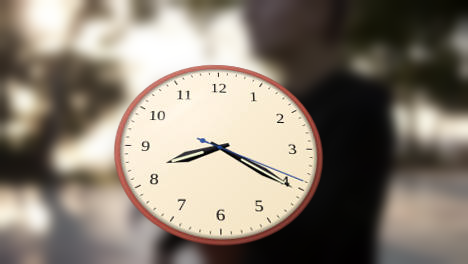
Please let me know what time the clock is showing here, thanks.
8:20:19
